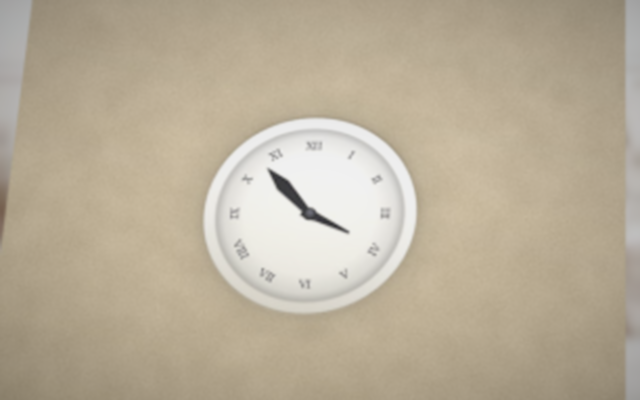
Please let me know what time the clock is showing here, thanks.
3:53
